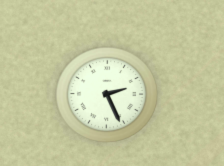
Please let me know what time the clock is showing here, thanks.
2:26
